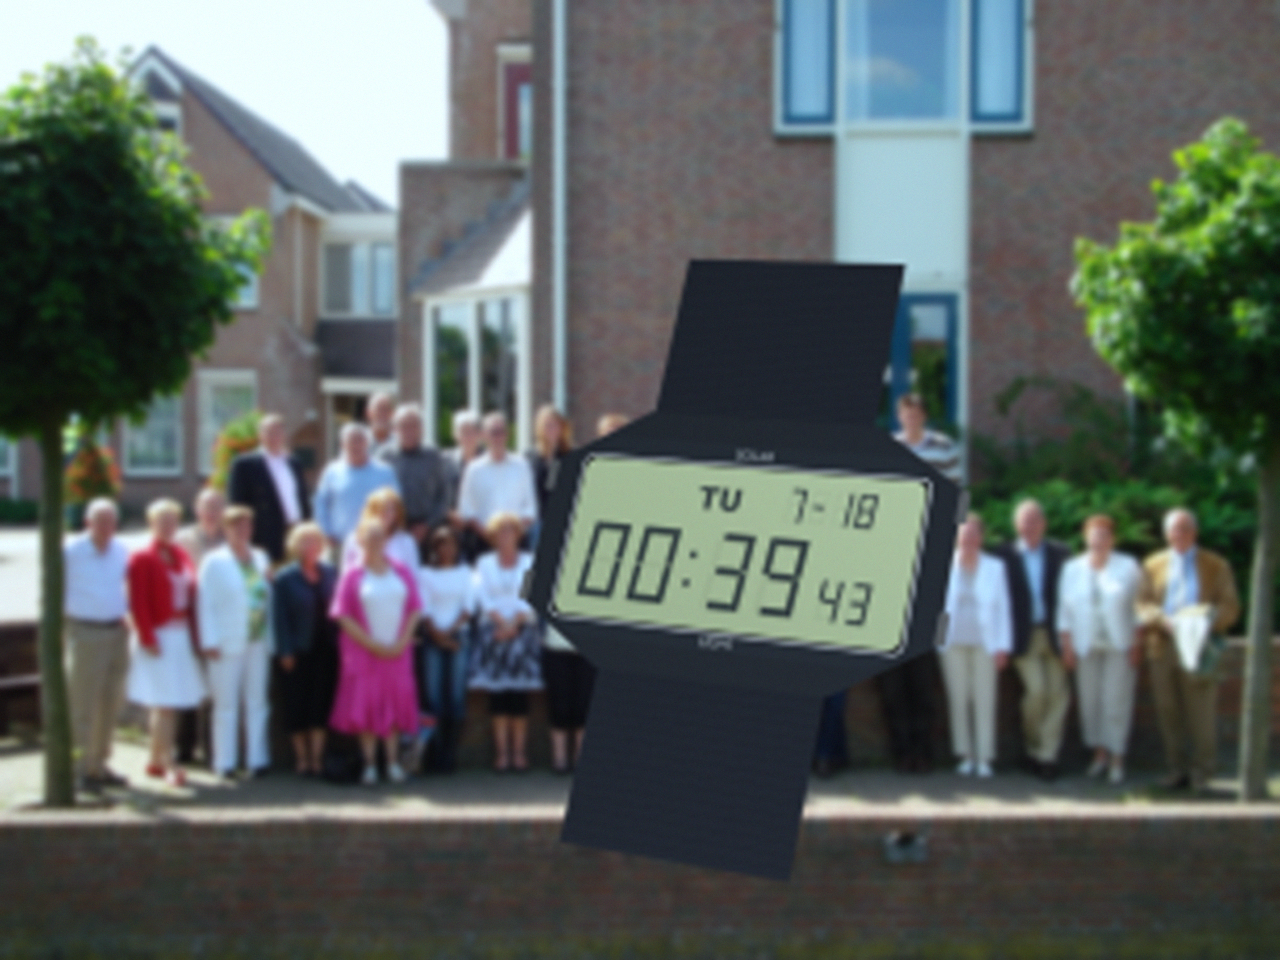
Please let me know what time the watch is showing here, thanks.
0:39:43
